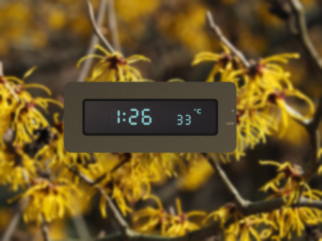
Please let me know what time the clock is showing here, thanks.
1:26
